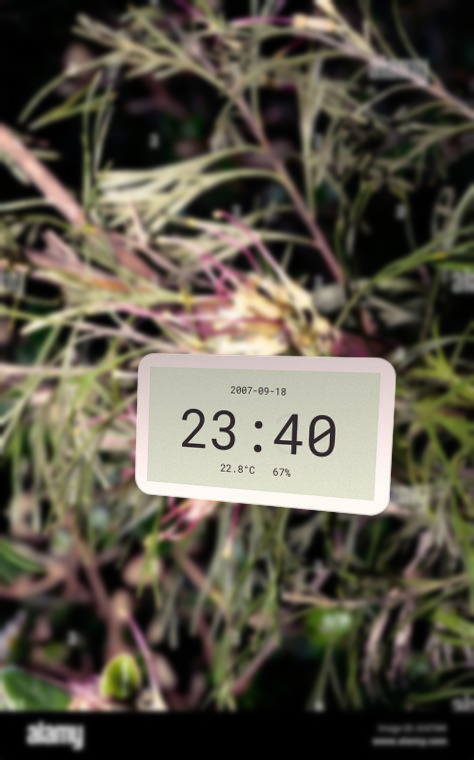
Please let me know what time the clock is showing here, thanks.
23:40
